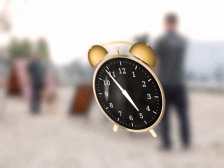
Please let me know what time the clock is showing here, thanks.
4:54
